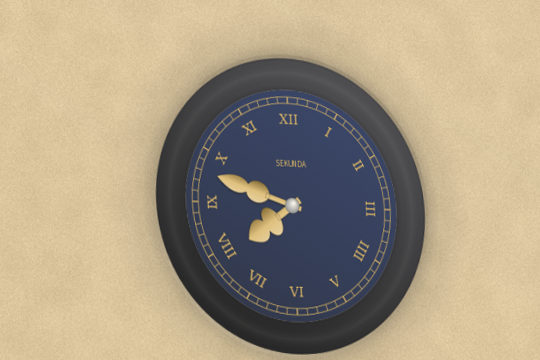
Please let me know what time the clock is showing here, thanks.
7:48
